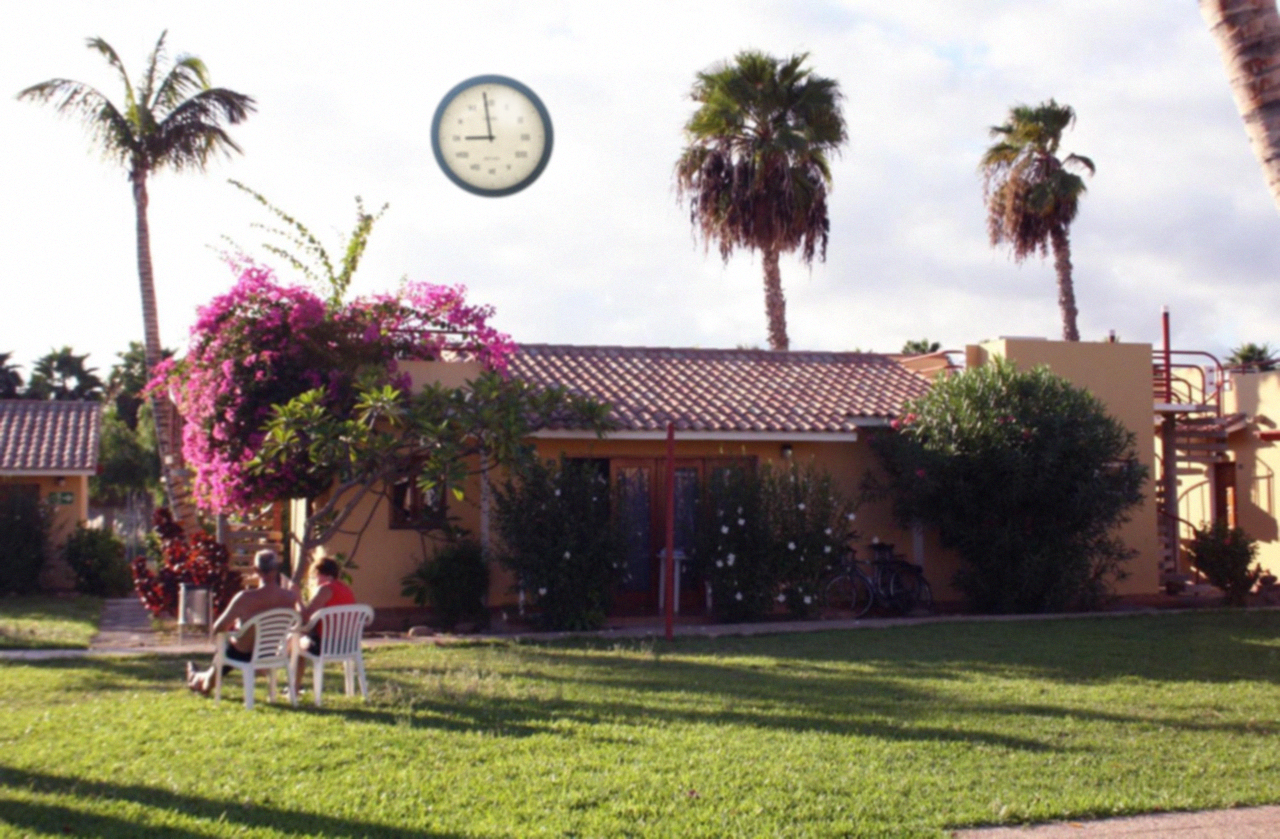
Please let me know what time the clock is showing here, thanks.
8:59
